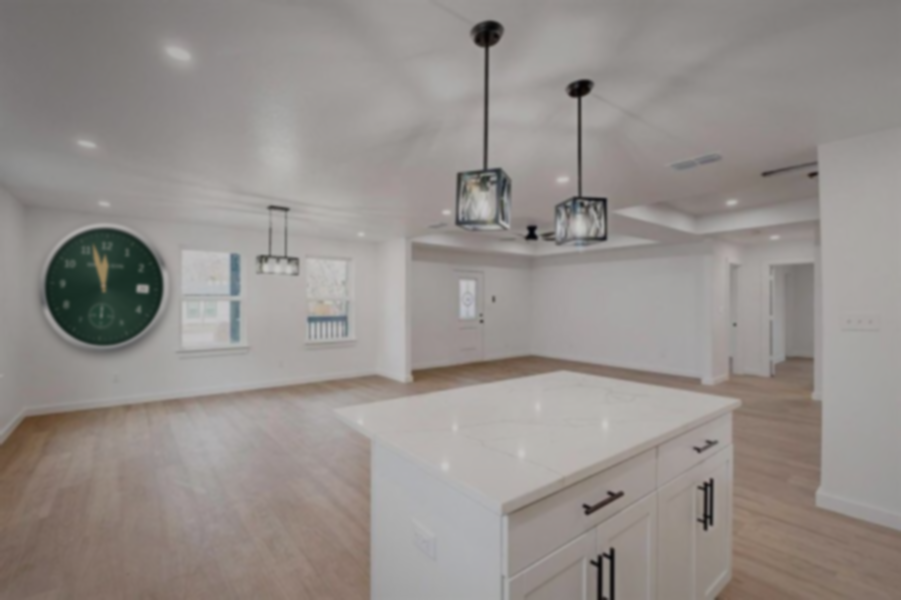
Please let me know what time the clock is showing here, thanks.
11:57
